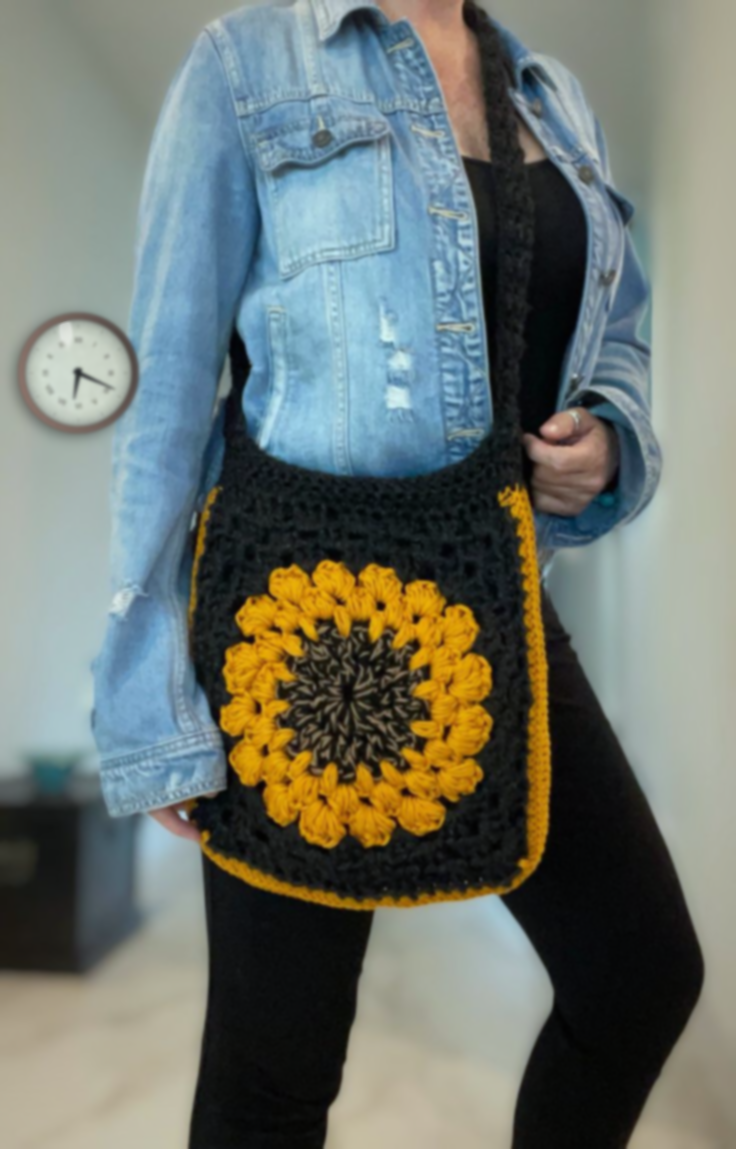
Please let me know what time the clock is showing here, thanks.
6:19
